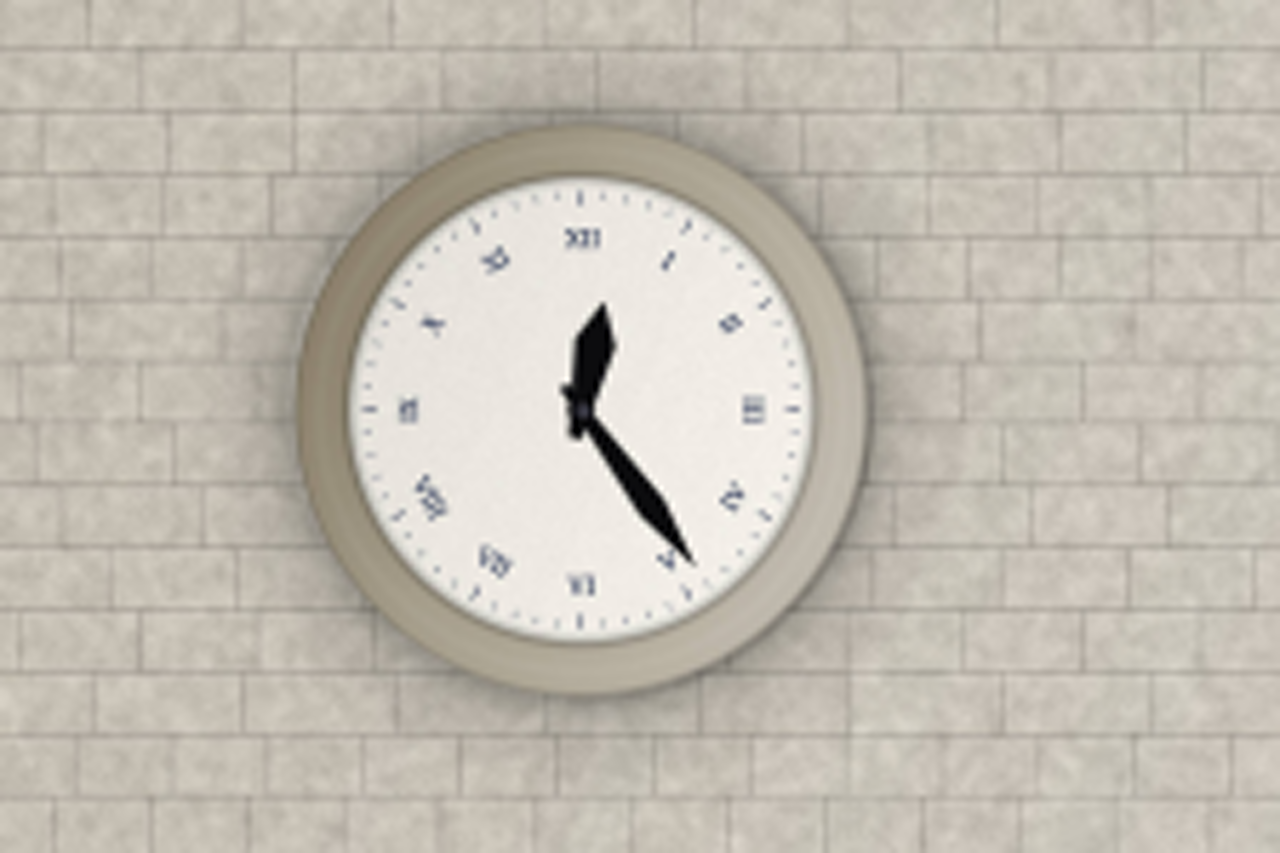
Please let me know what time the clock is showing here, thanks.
12:24
